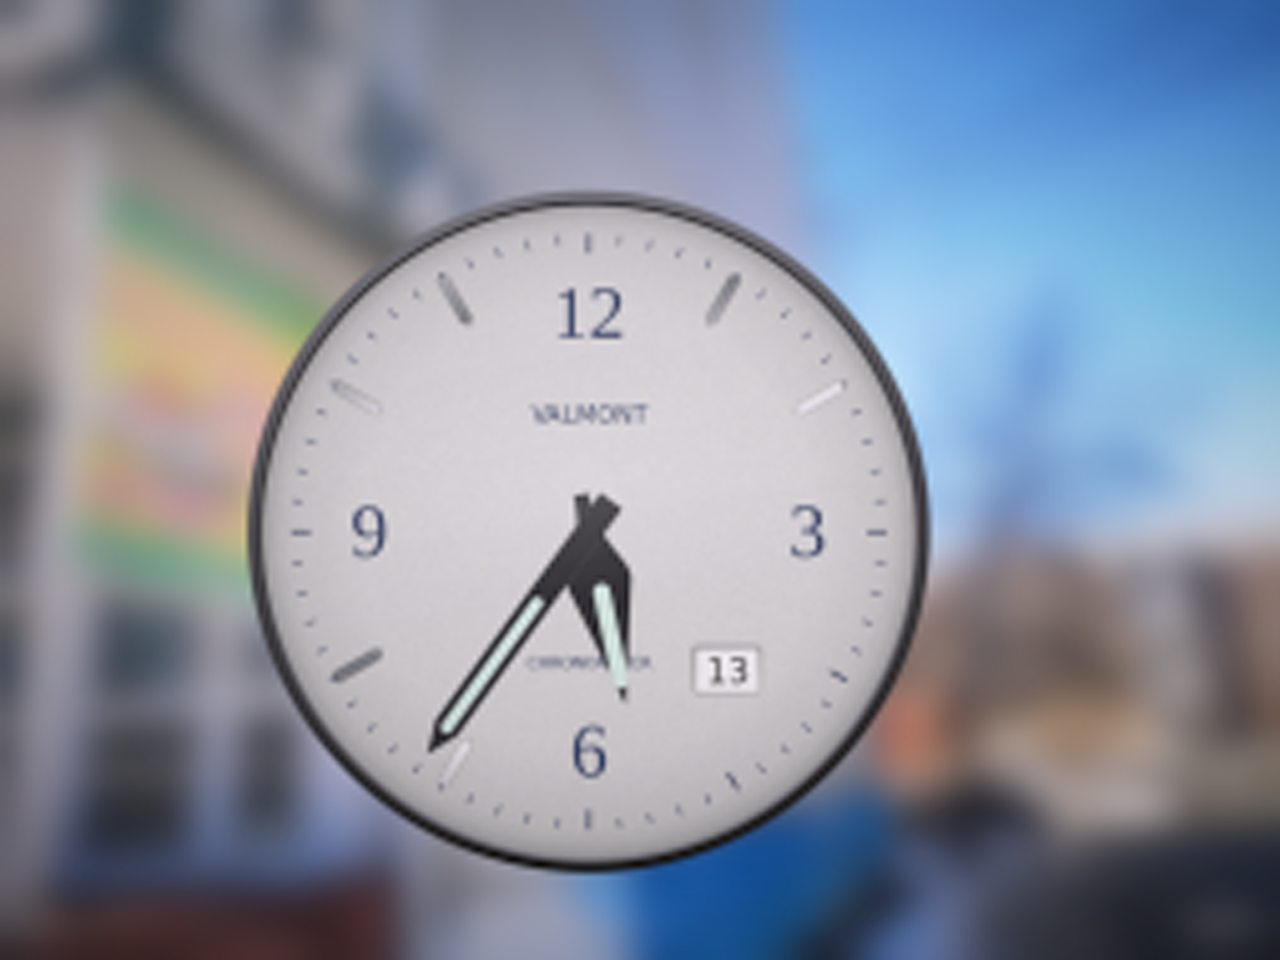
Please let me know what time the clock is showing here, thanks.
5:36
